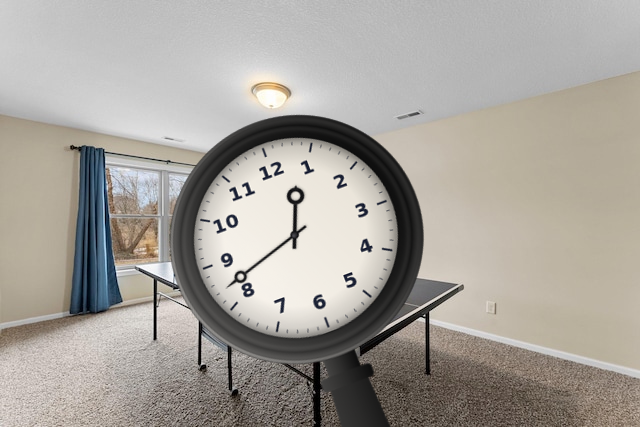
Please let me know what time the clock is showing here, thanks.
12:42
